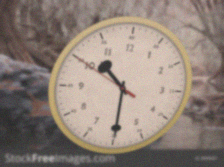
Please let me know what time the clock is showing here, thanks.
10:29:50
